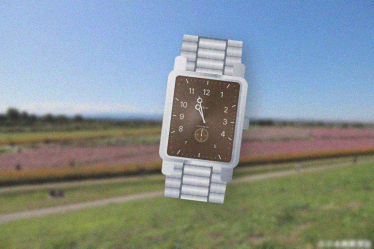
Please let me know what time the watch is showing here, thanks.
10:57
